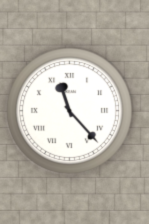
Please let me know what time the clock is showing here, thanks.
11:23
